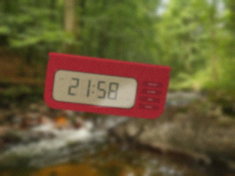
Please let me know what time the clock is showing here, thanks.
21:58
